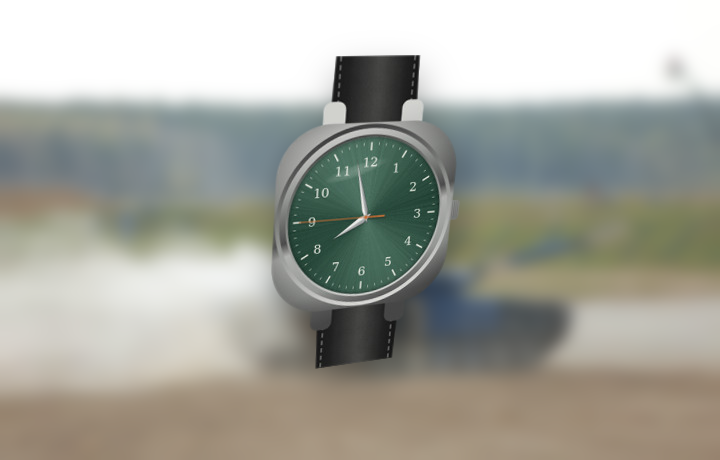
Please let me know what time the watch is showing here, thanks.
7:57:45
